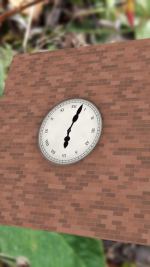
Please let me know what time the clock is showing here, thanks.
6:03
